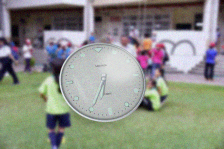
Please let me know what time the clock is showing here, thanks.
6:35
